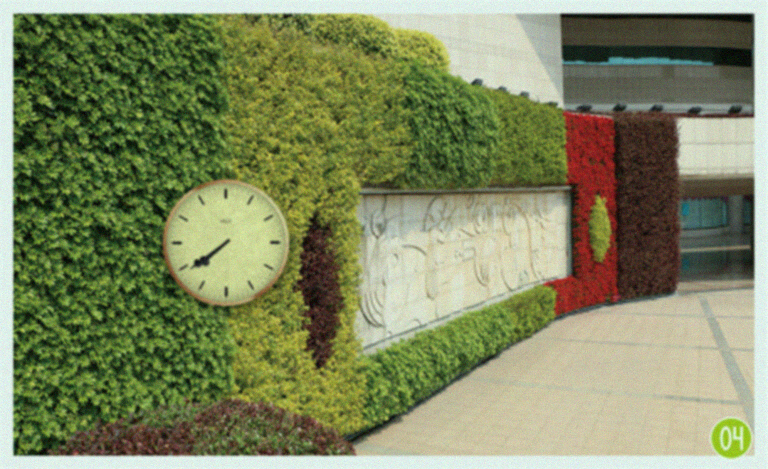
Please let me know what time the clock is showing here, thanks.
7:39
